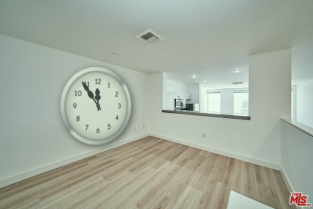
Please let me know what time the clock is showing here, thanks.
11:54
